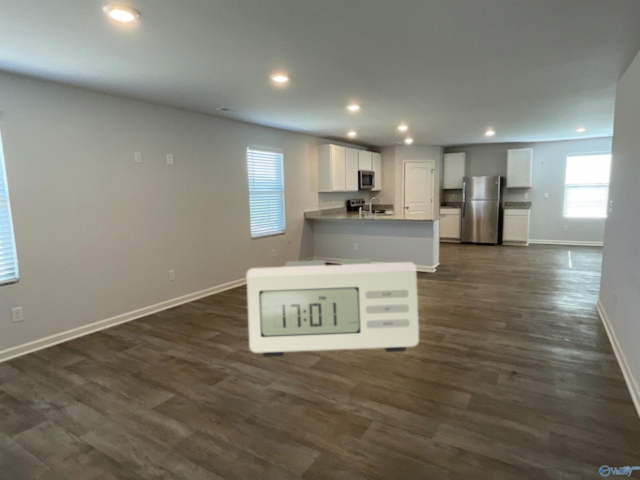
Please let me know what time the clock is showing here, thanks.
17:01
